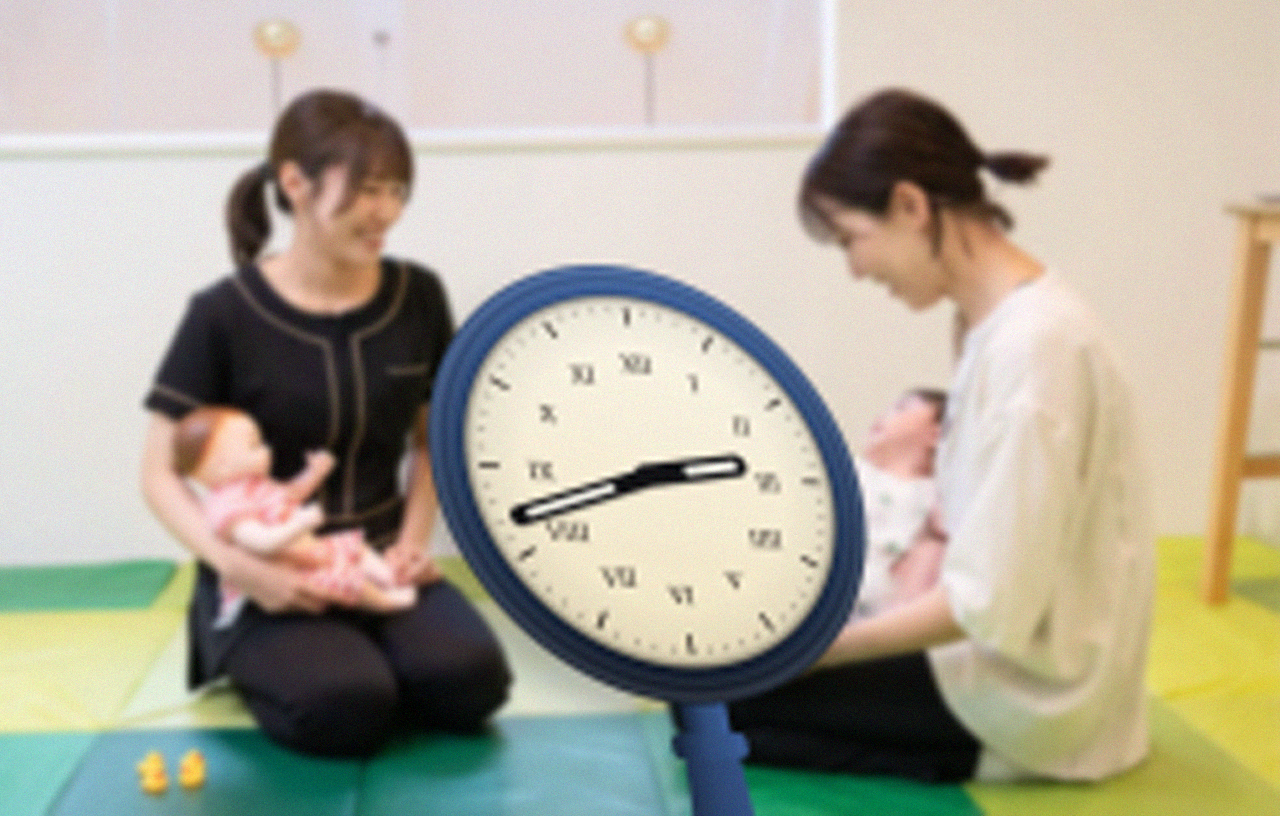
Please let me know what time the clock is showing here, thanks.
2:42
